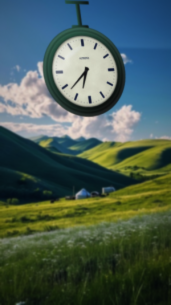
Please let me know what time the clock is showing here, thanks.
6:38
